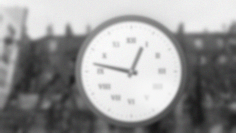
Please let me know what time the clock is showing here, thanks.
12:47
